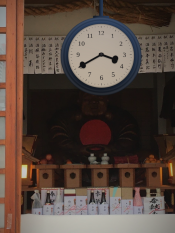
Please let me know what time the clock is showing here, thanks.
3:40
